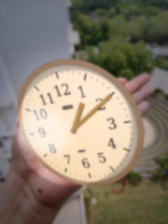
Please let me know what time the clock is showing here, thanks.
1:10
